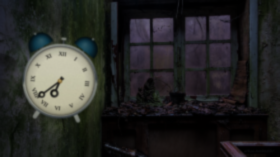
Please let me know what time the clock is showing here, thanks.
6:38
